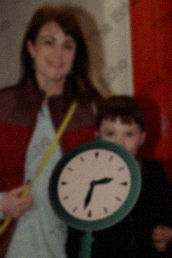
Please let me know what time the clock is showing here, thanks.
2:32
